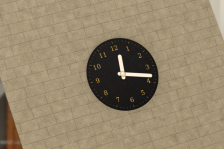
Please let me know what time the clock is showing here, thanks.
12:18
